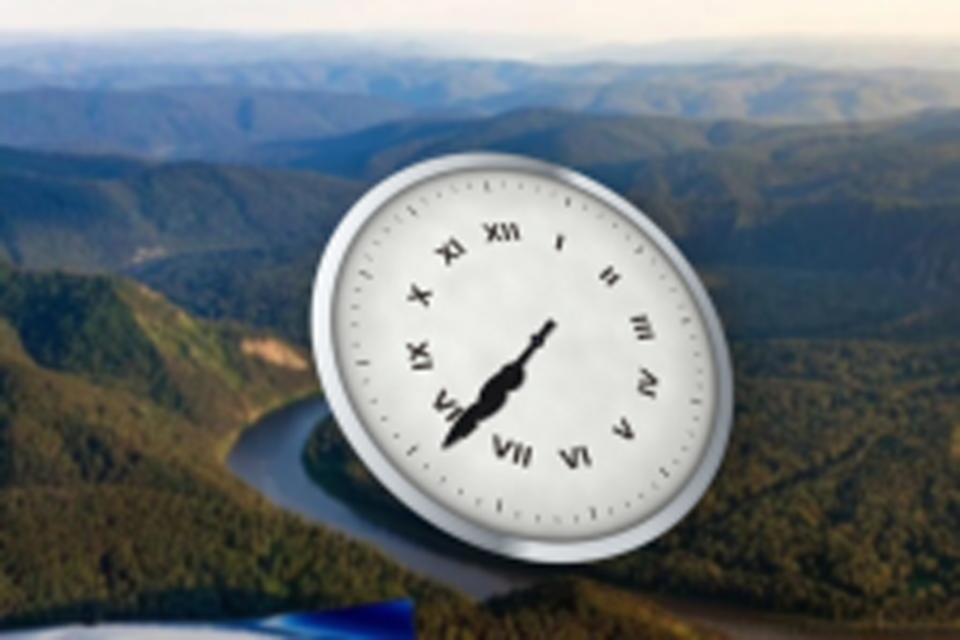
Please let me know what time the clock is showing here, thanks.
7:39
